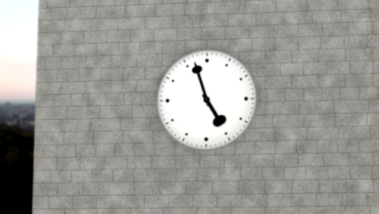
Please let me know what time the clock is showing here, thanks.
4:57
